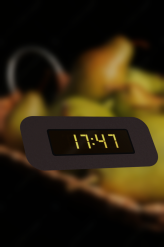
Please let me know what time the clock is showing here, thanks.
17:47
